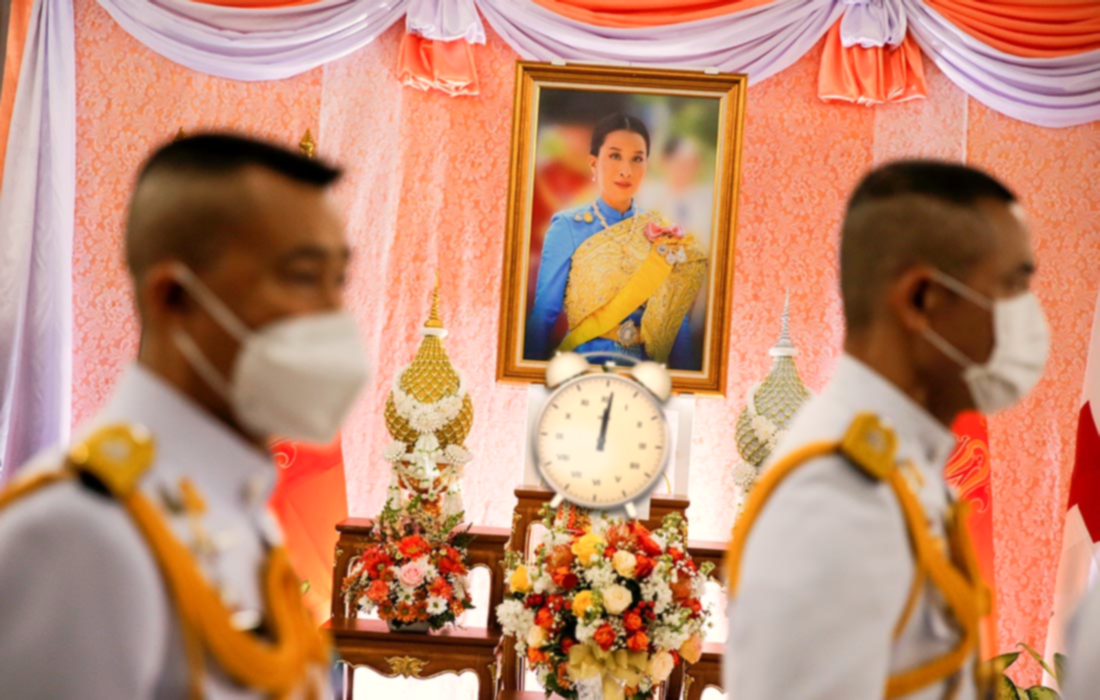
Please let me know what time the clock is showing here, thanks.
12:01
